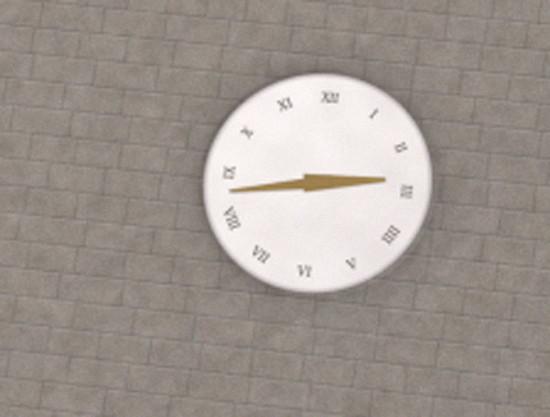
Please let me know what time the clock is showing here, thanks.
2:43
